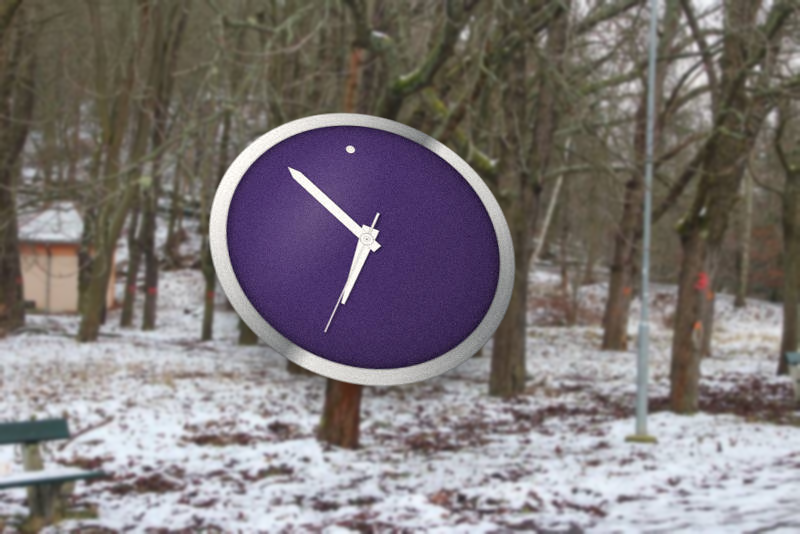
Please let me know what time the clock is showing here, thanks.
6:53:35
